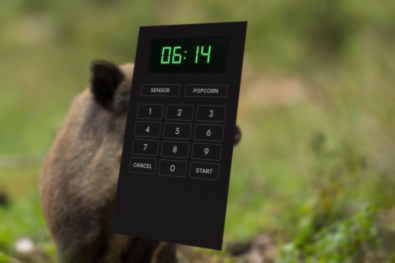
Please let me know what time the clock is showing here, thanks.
6:14
